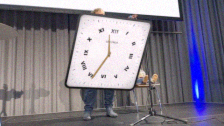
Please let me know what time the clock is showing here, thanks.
11:34
